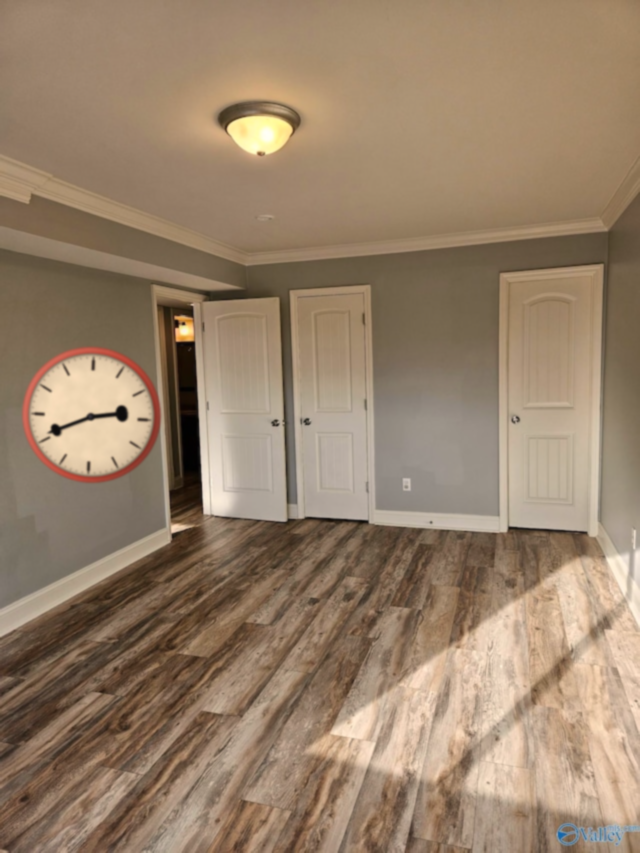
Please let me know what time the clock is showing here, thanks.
2:41
